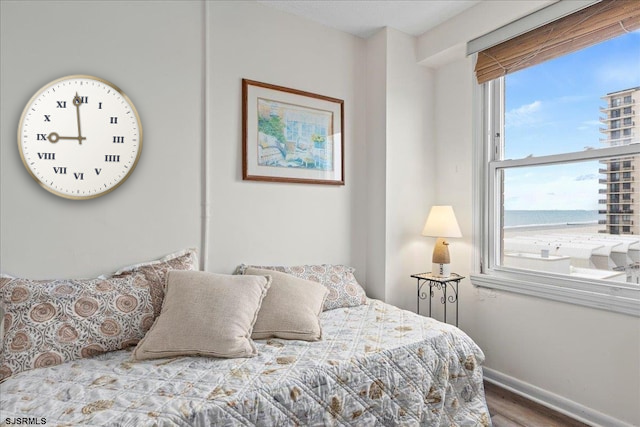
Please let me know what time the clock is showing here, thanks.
8:59
